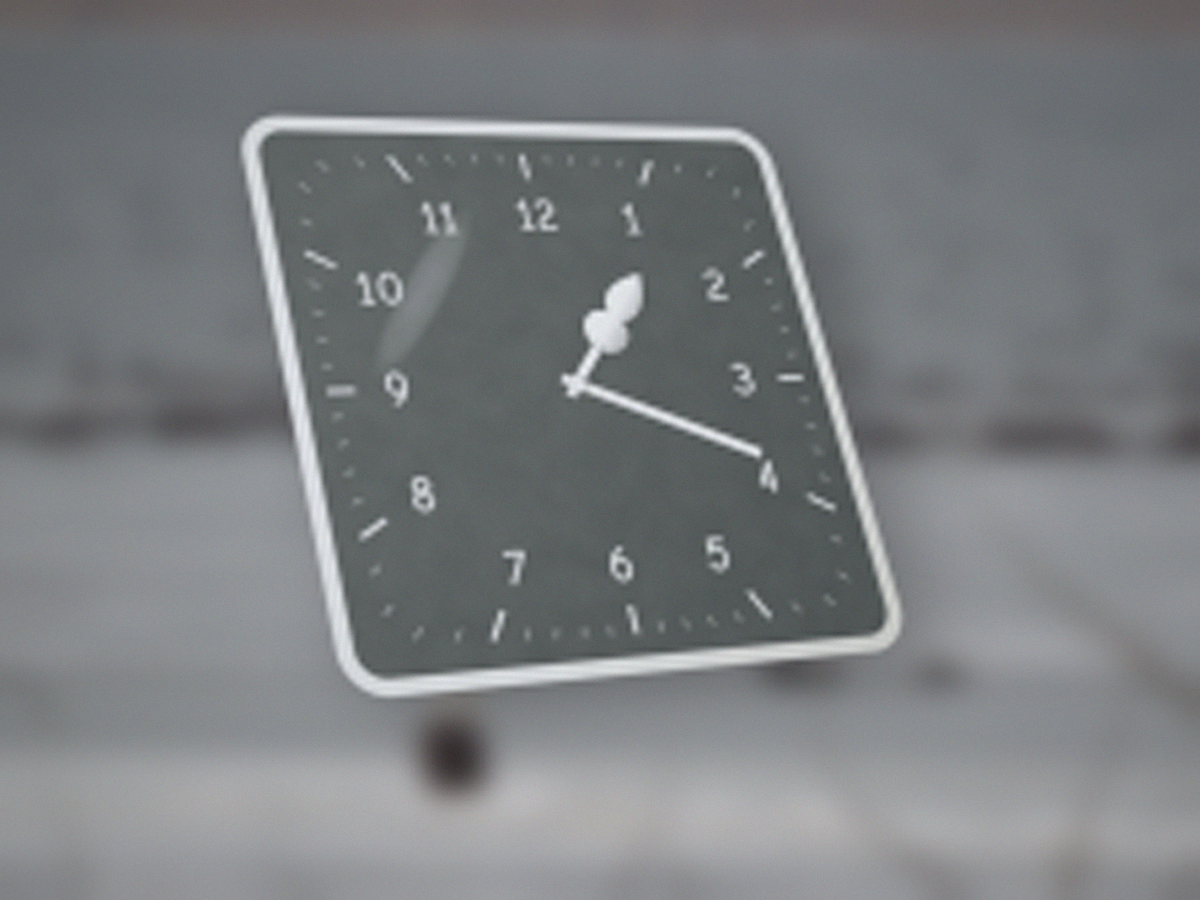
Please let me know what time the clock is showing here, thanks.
1:19
